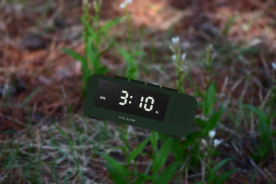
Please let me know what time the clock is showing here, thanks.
3:10
